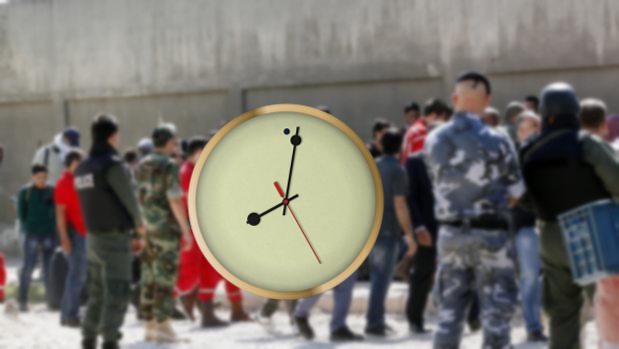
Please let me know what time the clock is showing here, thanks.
8:01:25
